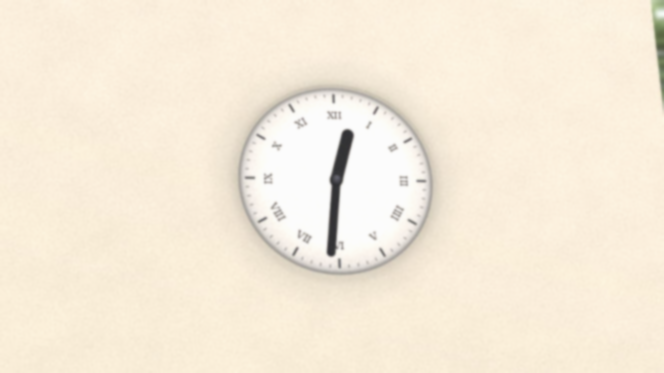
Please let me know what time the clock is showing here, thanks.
12:31
